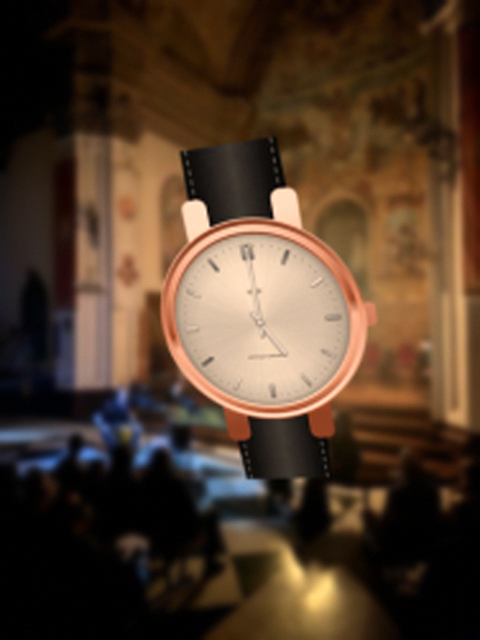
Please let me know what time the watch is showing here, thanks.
5:00
